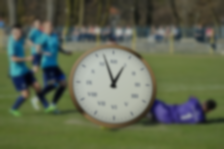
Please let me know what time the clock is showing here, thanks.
12:57
